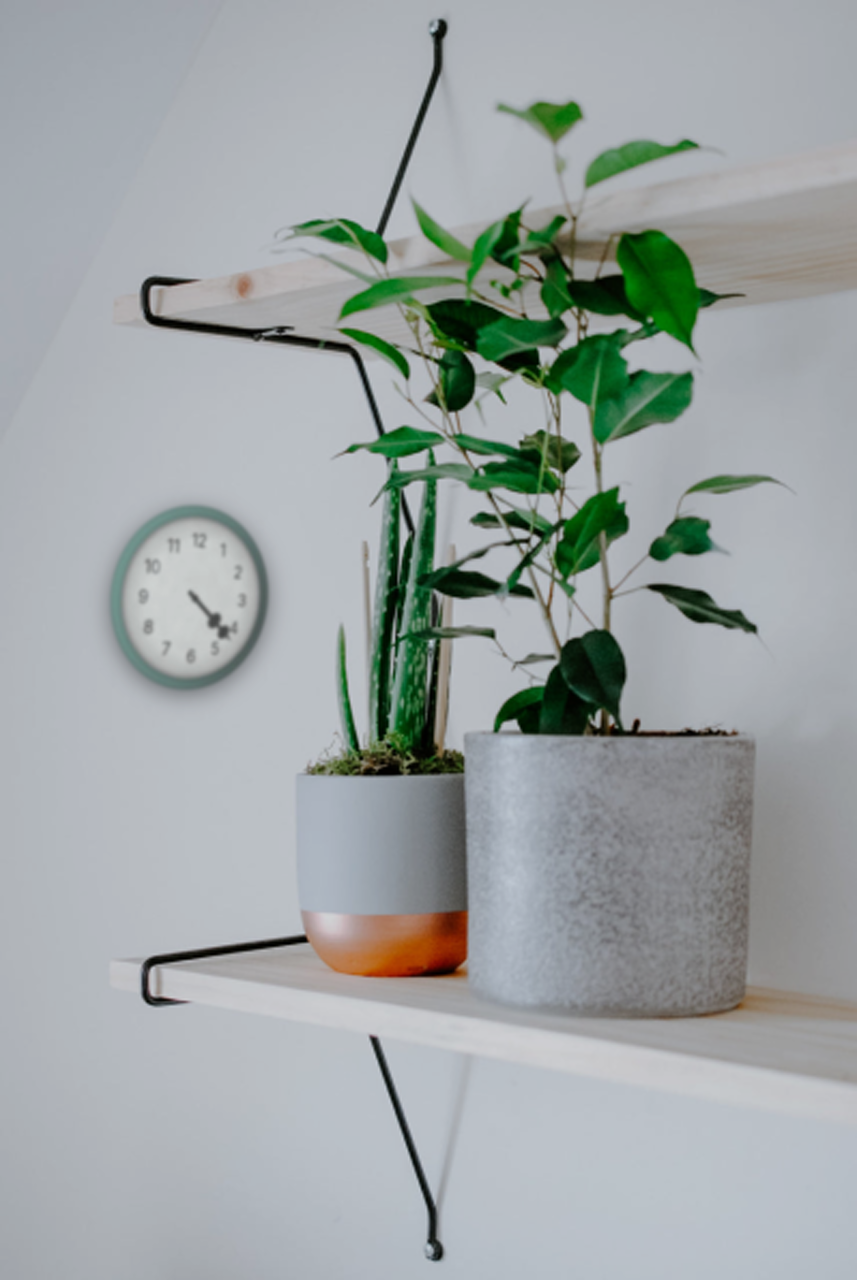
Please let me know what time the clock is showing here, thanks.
4:22
